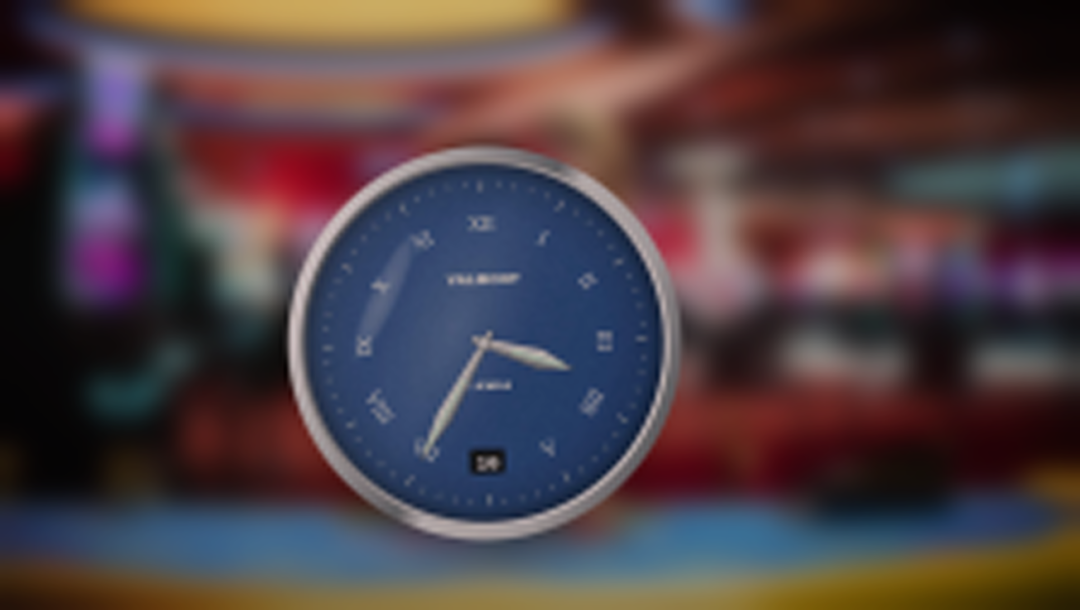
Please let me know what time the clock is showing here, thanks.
3:35
